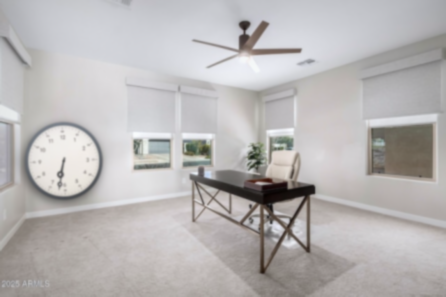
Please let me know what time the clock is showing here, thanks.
6:32
